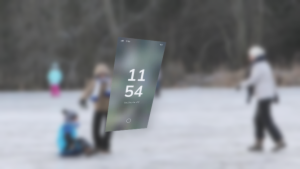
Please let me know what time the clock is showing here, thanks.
11:54
